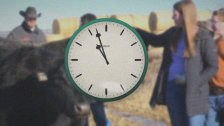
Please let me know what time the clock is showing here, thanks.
10:57
